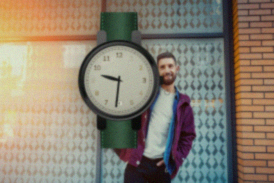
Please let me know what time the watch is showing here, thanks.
9:31
